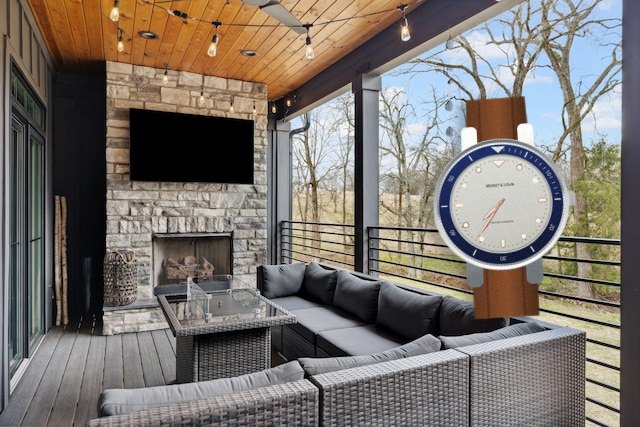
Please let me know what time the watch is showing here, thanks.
7:36
